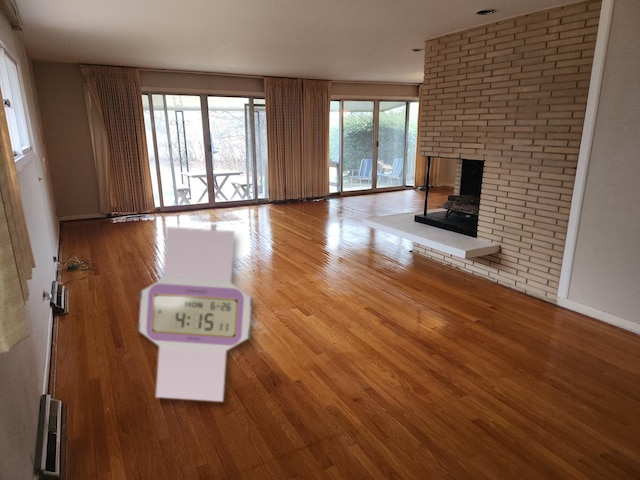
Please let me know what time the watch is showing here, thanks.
4:15
